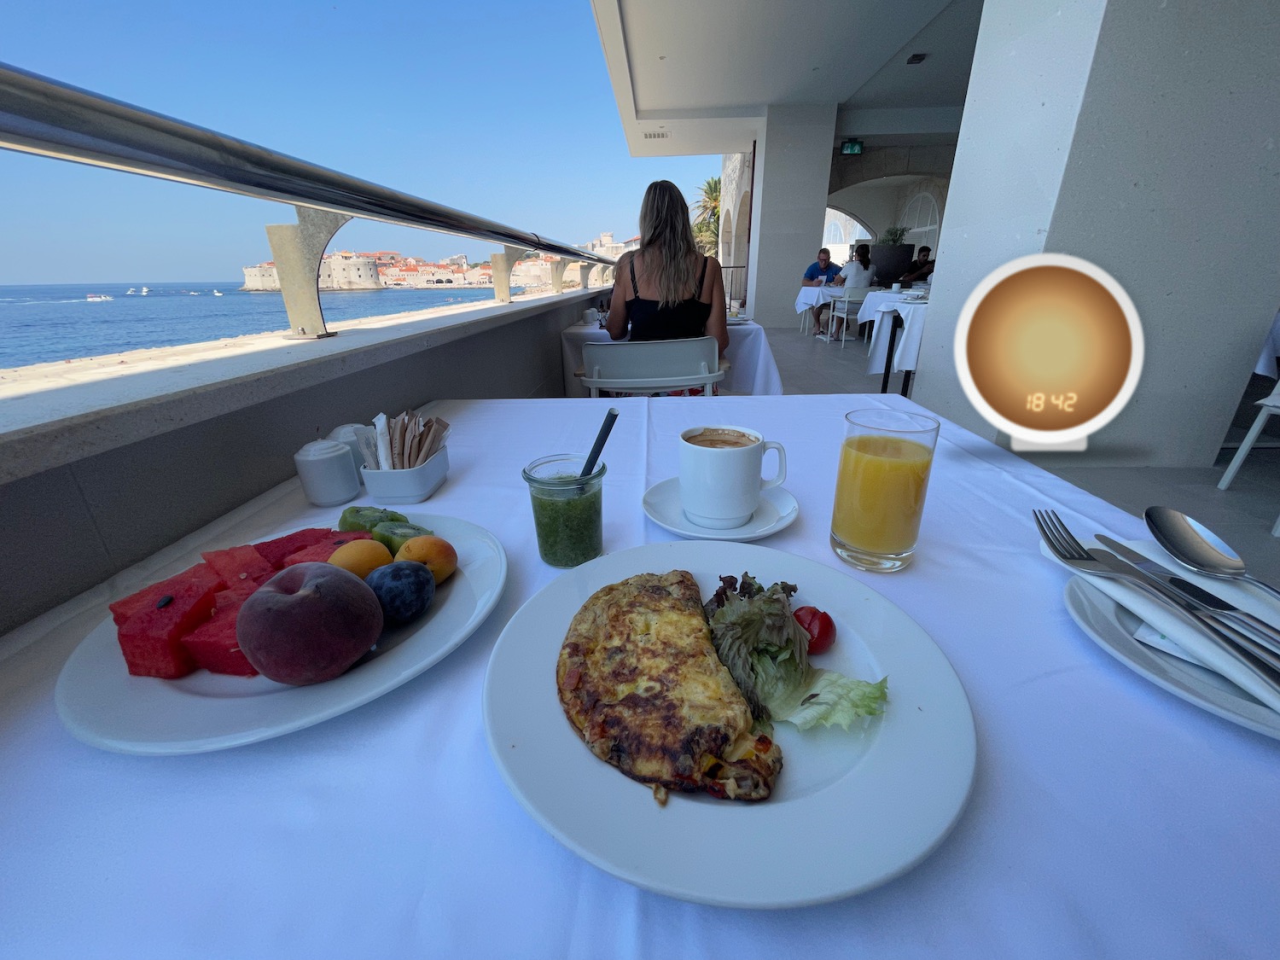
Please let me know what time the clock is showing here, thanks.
18:42
